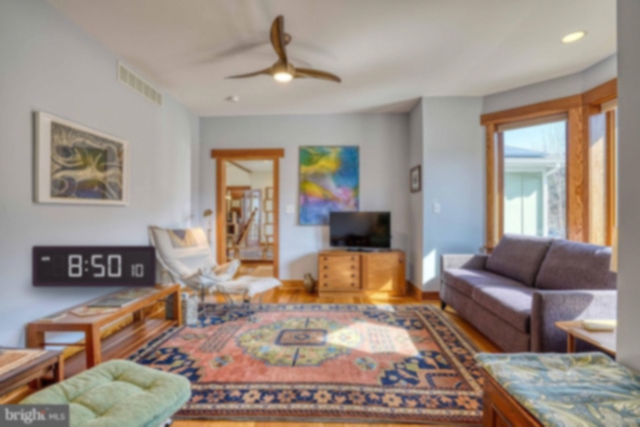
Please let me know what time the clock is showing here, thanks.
8:50
